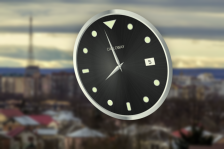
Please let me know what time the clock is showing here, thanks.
7:58
